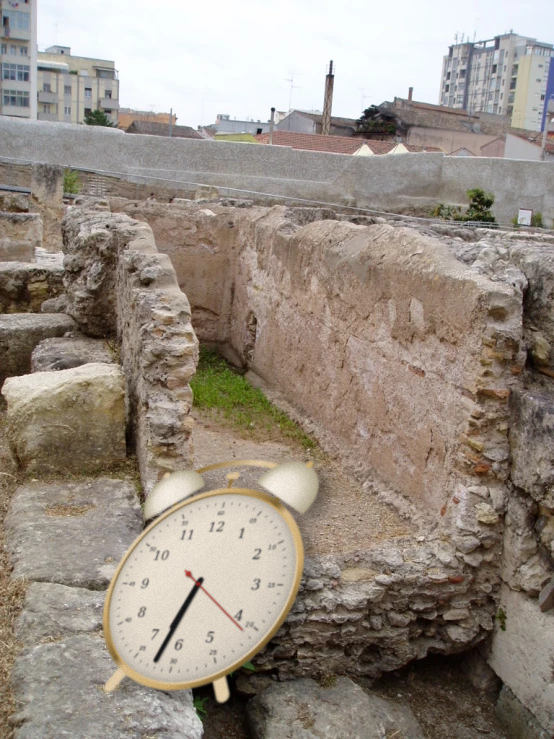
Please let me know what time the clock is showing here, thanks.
6:32:21
